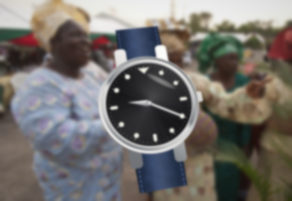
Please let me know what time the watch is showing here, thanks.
9:20
